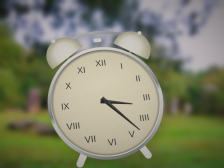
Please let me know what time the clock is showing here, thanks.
3:23
